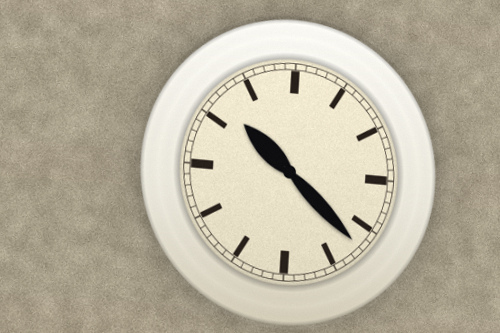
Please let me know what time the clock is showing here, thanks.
10:22
